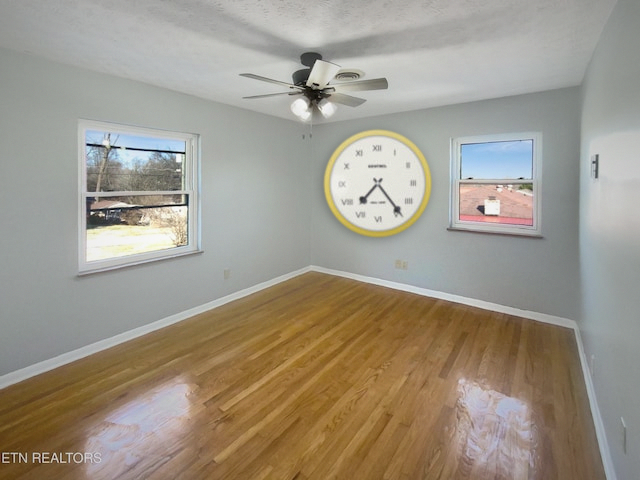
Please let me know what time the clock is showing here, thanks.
7:24
